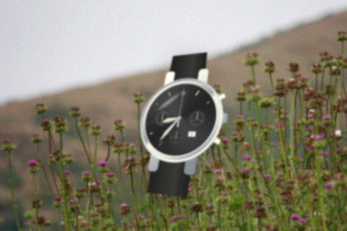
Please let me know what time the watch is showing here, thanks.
8:36
